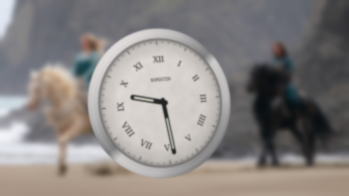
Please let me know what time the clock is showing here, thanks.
9:29
